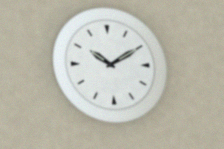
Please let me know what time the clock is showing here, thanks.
10:10
